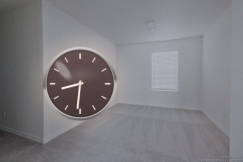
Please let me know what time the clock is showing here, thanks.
8:31
